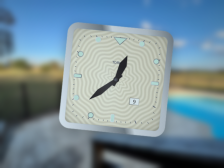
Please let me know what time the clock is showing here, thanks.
12:38
